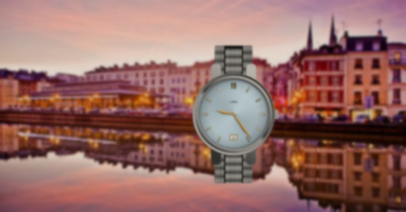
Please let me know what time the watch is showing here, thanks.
9:24
